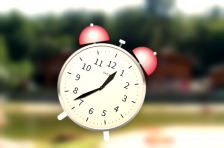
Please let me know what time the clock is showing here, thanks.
12:37
